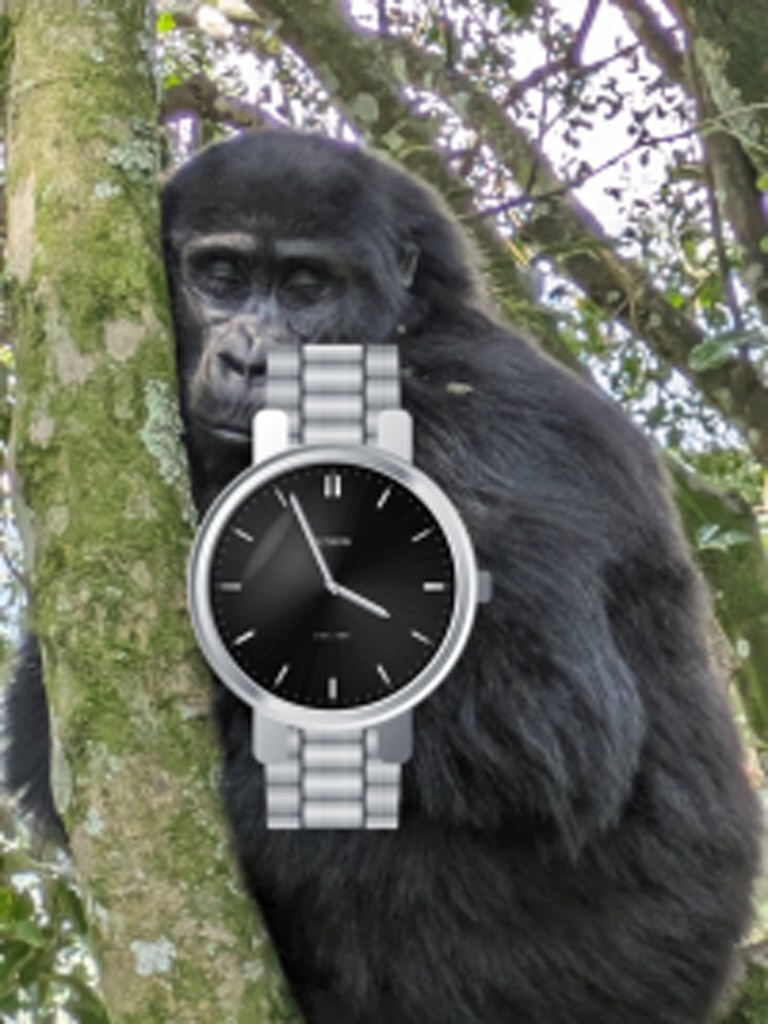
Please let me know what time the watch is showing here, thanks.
3:56
